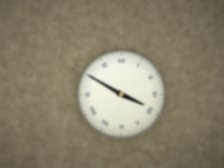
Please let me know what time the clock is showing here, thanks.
3:50
